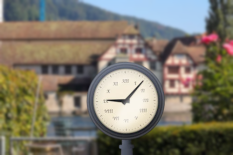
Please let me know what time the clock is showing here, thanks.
9:07
